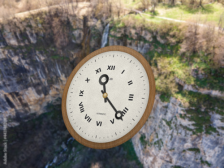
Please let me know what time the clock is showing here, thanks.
11:22
